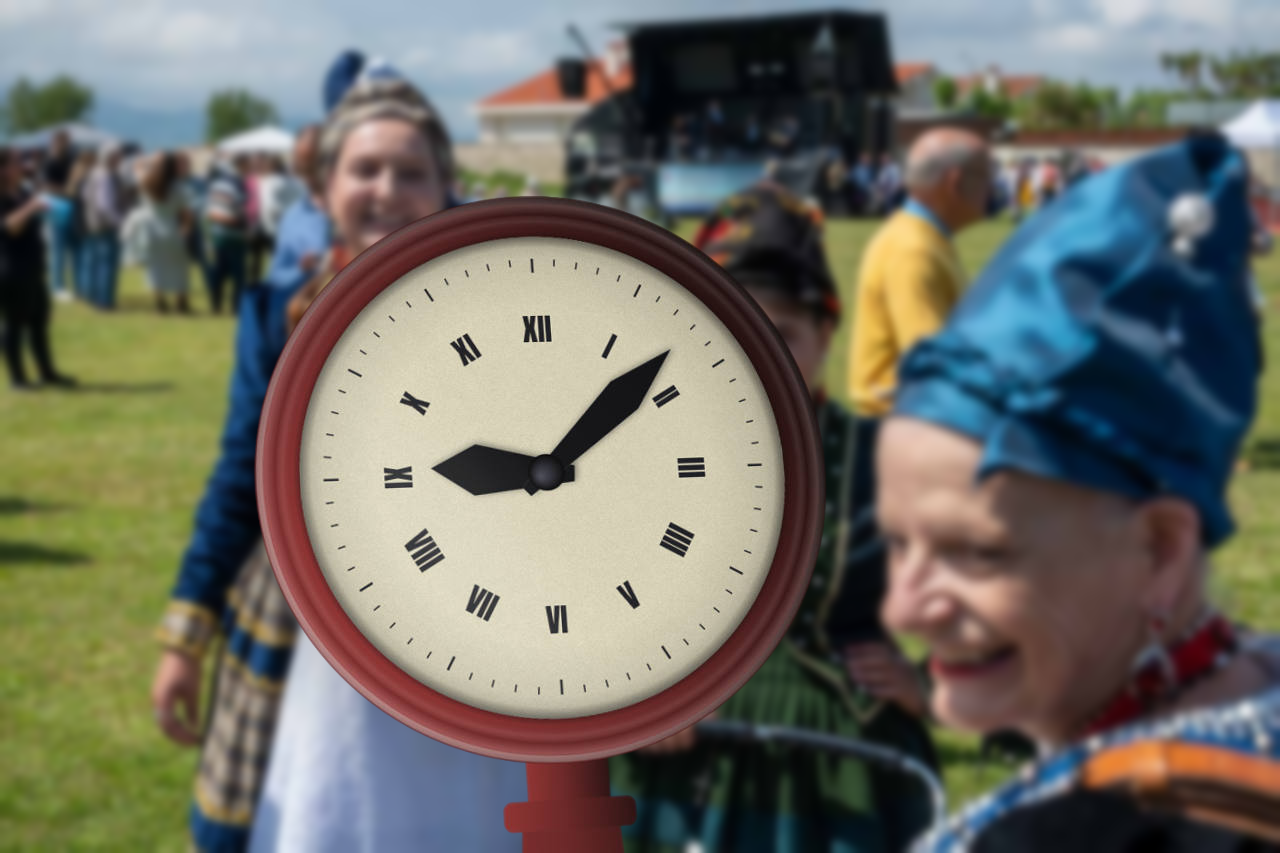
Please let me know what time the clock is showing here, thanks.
9:08
